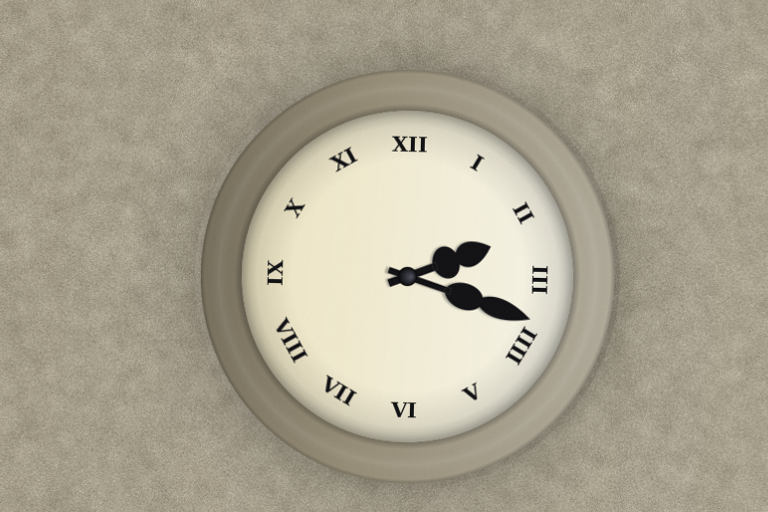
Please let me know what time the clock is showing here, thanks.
2:18
